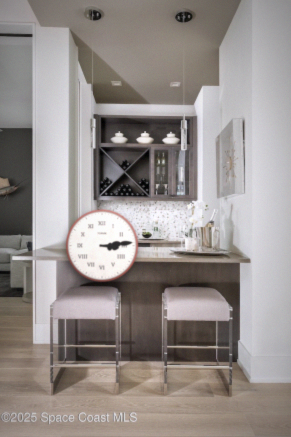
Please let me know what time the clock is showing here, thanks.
3:14
